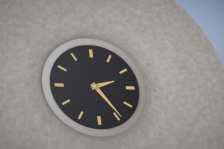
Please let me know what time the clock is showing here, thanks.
2:24
